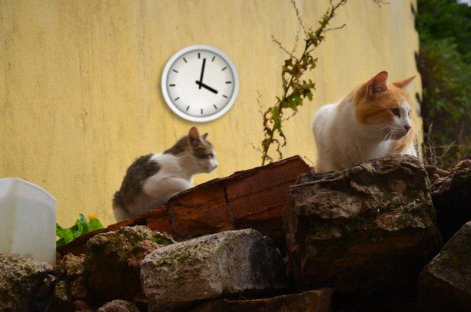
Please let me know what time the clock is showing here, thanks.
4:02
